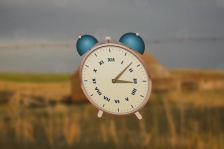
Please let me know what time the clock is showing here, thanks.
3:08
